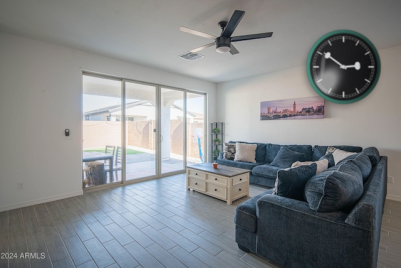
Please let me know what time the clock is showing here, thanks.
2:51
